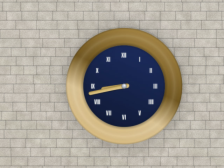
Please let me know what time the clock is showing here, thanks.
8:43
